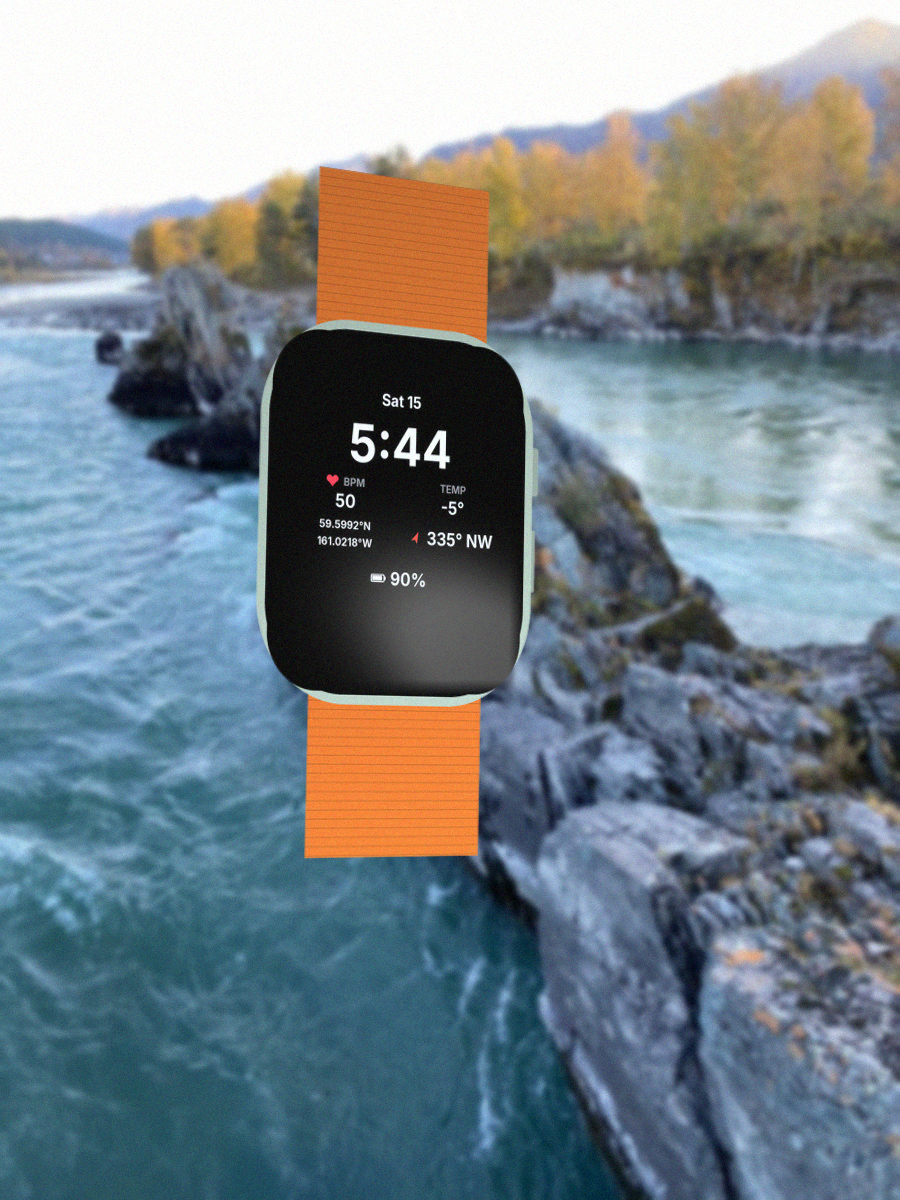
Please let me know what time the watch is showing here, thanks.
5:44
